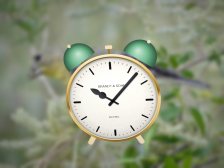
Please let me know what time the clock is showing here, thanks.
10:07
